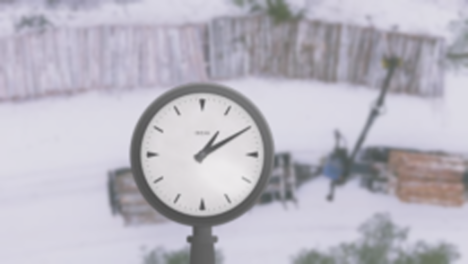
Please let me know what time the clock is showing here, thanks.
1:10
